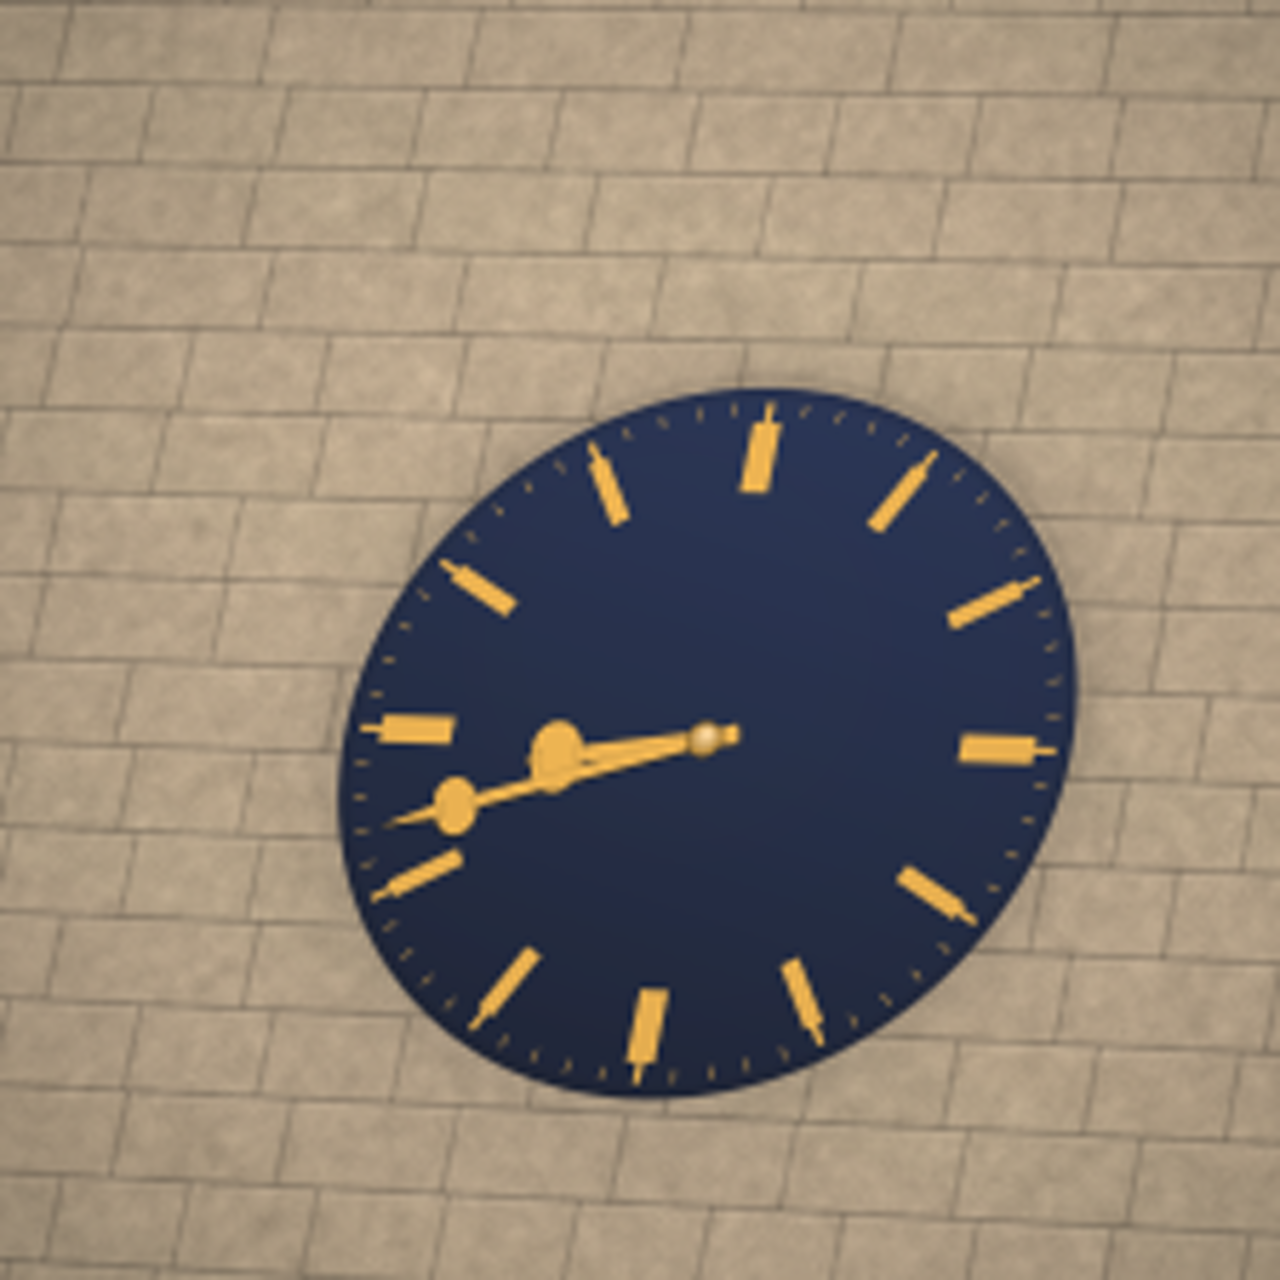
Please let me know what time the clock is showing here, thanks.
8:42
